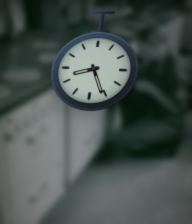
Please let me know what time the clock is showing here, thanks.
8:26
